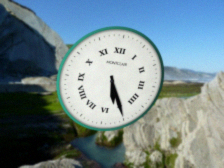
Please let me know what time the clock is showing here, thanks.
5:25
